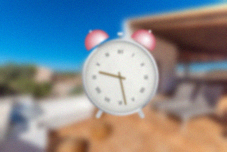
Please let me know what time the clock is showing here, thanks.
9:28
